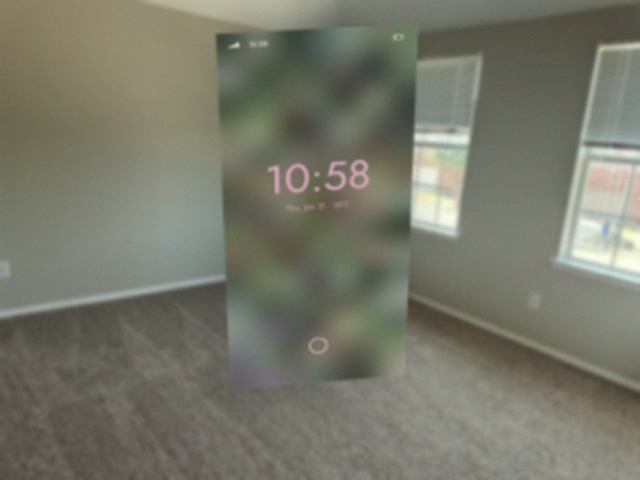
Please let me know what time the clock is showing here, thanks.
10:58
